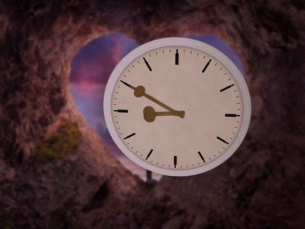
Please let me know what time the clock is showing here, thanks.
8:50
